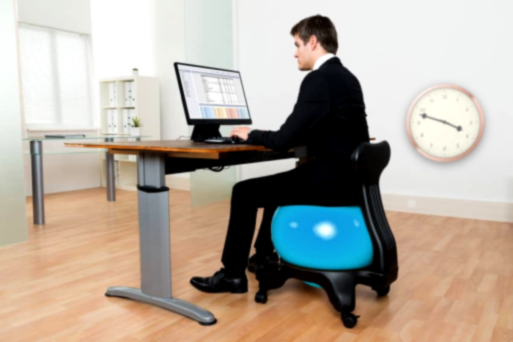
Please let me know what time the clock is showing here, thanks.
3:48
